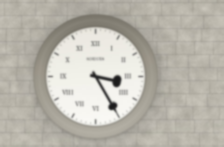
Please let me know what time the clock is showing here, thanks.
3:25
